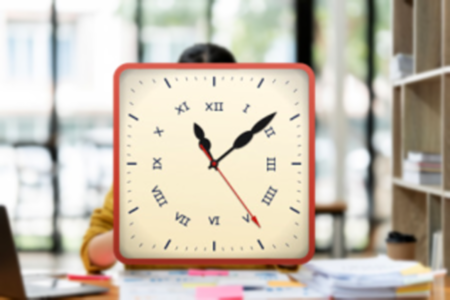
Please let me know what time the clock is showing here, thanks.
11:08:24
